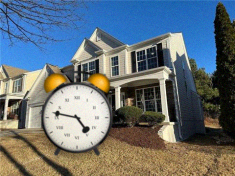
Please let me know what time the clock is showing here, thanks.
4:47
